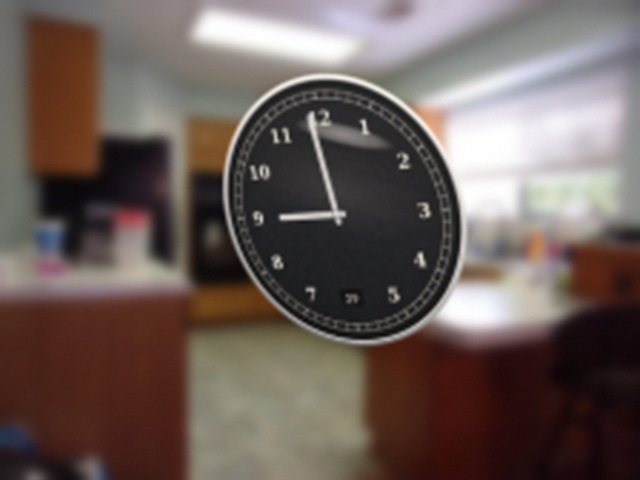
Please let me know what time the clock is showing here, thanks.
8:59
